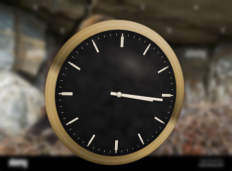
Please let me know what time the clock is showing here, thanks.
3:16
